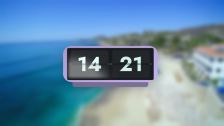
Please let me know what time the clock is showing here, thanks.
14:21
